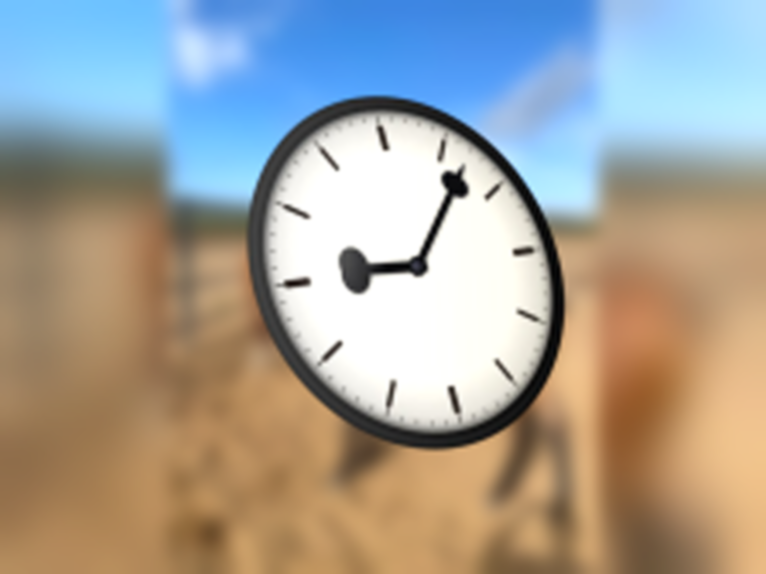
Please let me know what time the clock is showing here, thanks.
9:07
